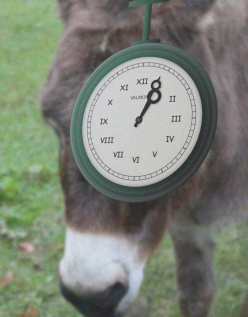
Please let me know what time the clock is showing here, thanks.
1:04
